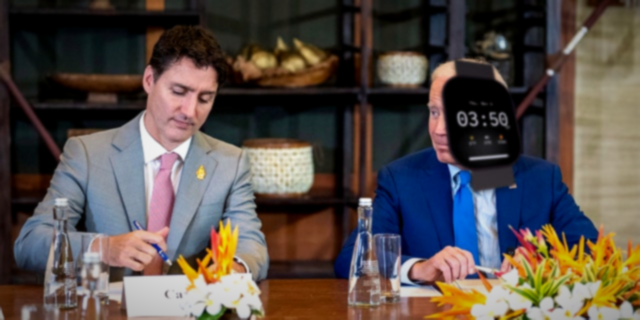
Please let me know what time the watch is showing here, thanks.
3:50
